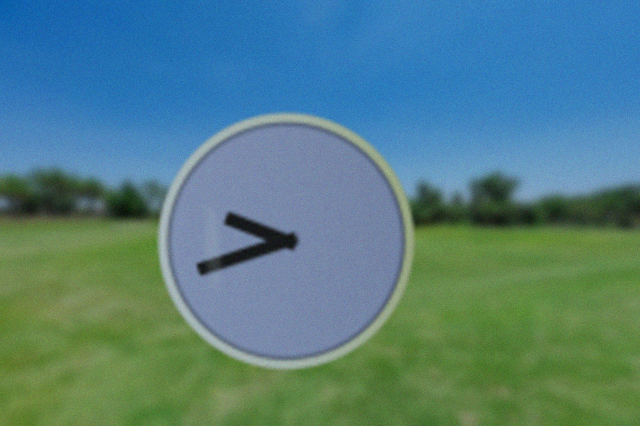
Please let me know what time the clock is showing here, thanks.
9:42
